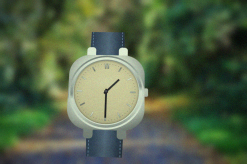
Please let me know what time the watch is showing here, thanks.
1:30
